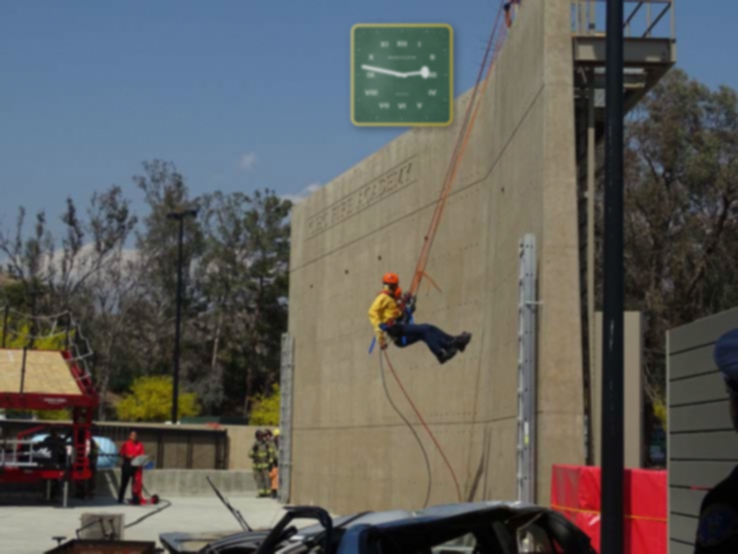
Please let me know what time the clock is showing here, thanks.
2:47
